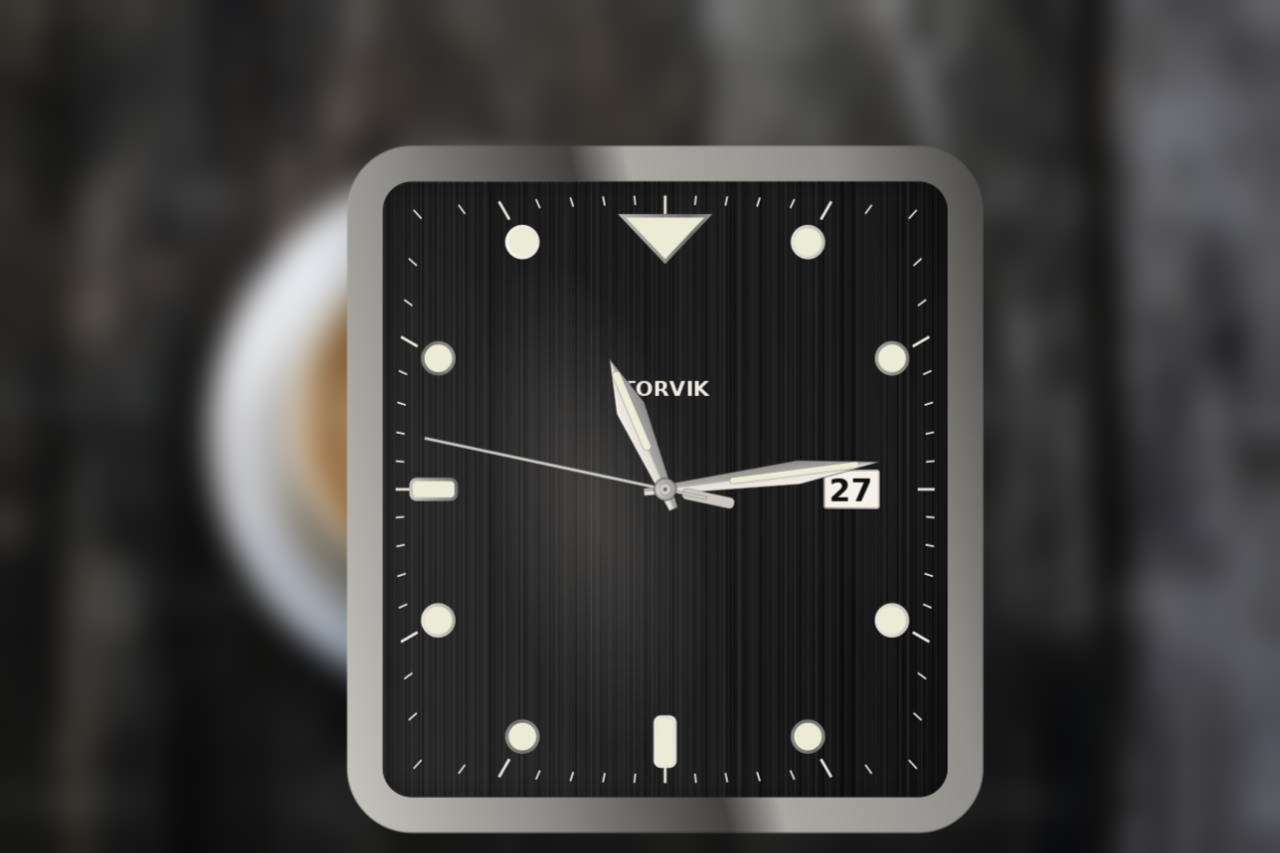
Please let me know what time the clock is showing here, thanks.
11:13:47
